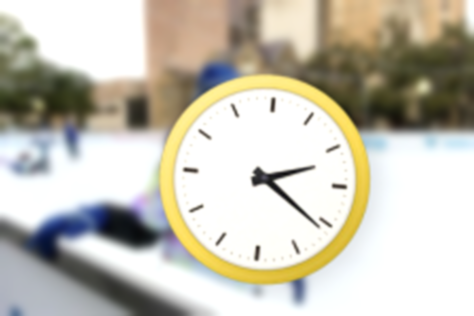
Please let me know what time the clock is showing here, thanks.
2:21
